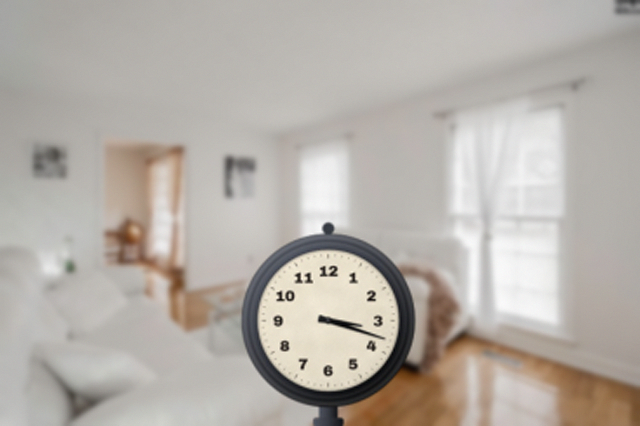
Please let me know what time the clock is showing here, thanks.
3:18
